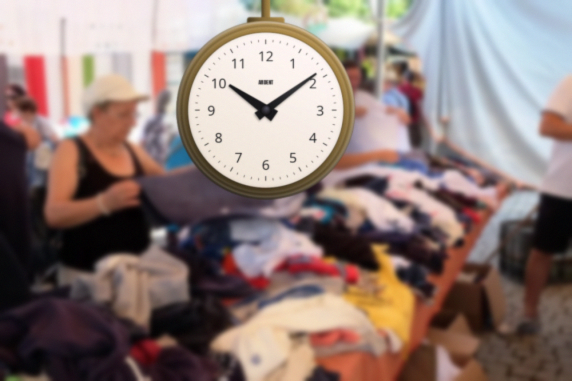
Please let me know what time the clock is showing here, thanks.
10:09
